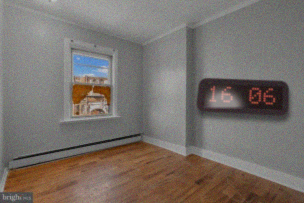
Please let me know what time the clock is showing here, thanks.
16:06
